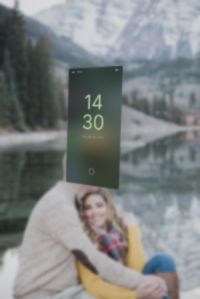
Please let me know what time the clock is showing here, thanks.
14:30
